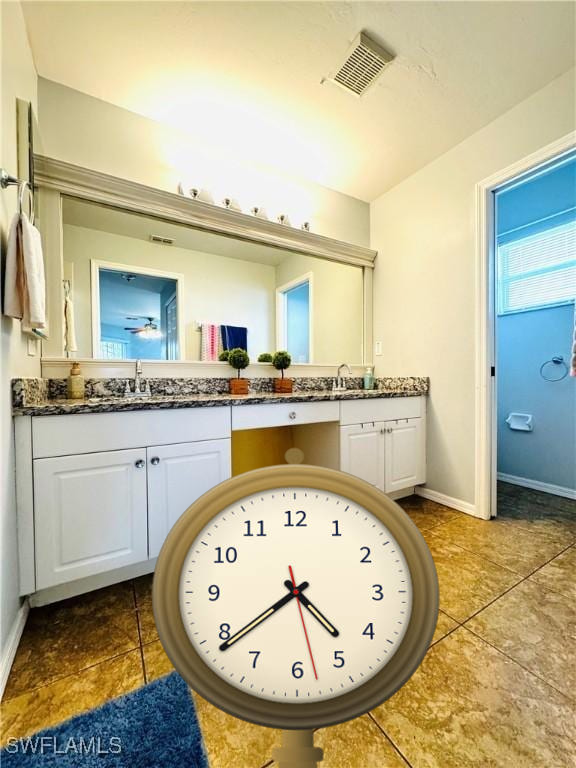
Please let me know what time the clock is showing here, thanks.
4:38:28
